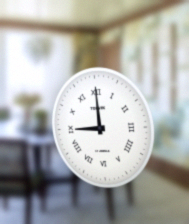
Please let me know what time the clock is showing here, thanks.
9:00
